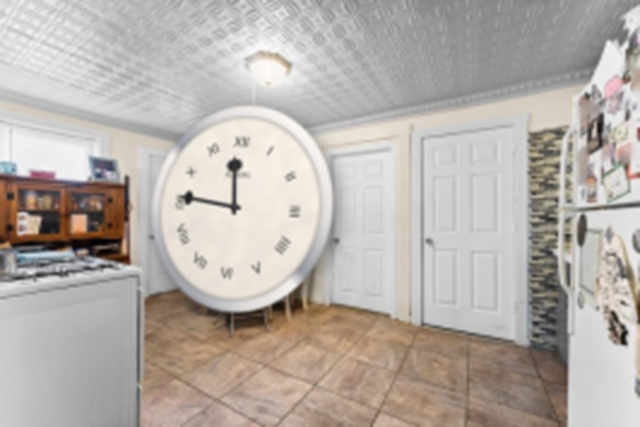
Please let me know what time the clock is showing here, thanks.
11:46
